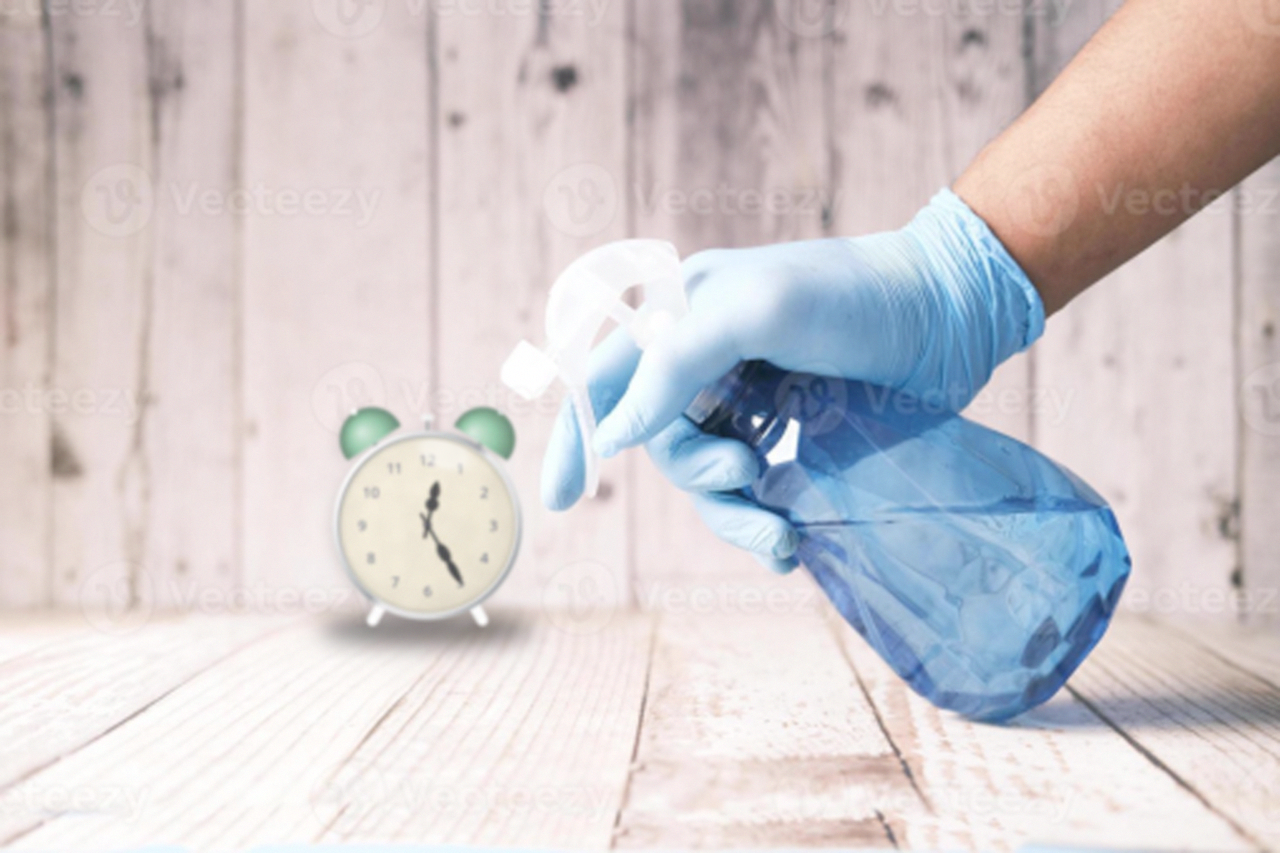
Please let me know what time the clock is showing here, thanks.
12:25
